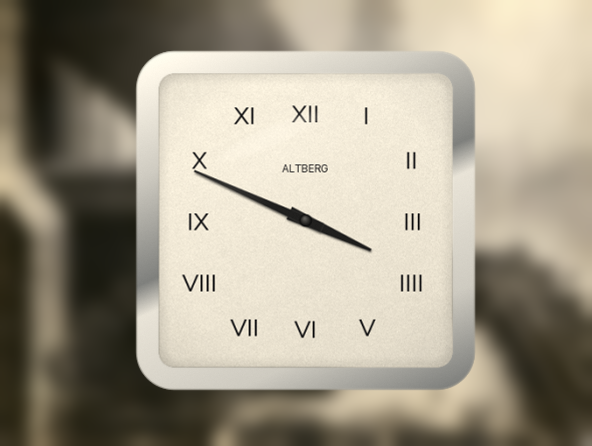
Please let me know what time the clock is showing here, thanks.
3:49
